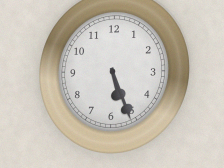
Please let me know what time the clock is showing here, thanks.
5:26
